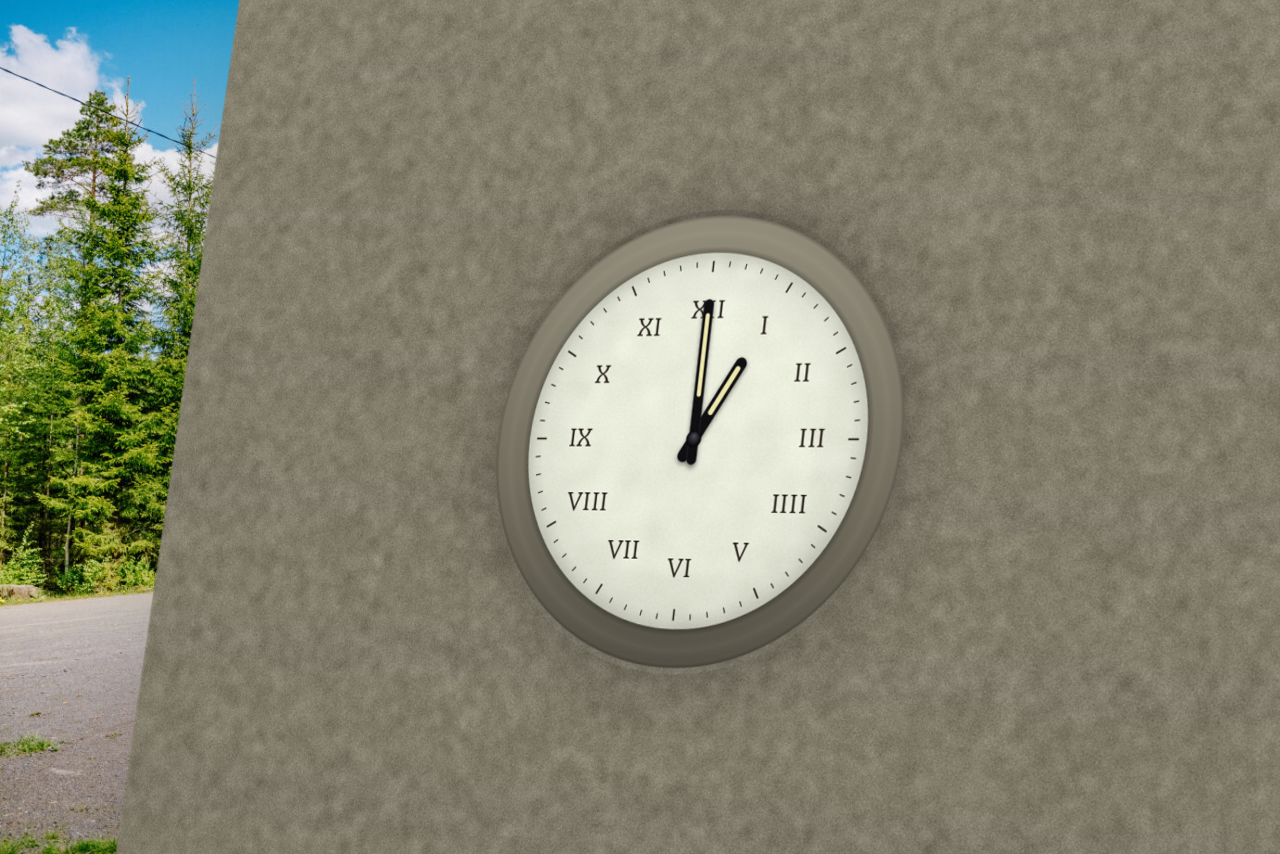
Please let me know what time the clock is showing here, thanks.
1:00
